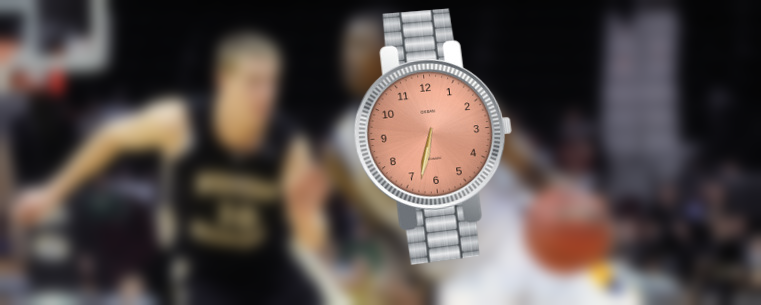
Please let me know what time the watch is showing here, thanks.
6:33
